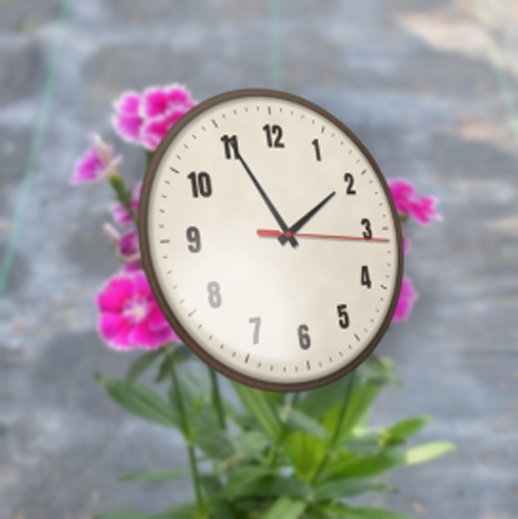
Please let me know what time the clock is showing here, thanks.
1:55:16
